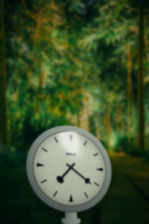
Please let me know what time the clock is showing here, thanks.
7:21
